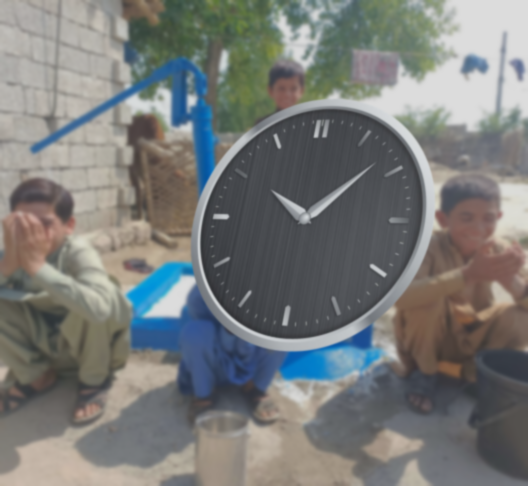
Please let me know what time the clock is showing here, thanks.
10:08
